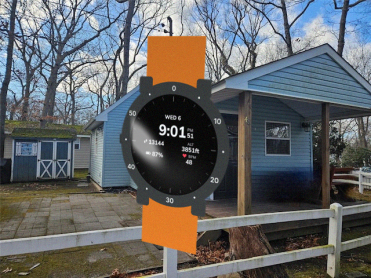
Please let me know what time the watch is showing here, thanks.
9:01
